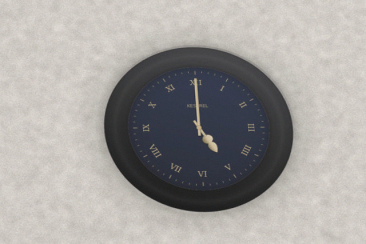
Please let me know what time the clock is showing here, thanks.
5:00
